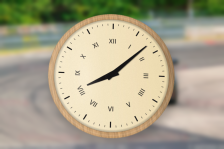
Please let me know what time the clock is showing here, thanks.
8:08
